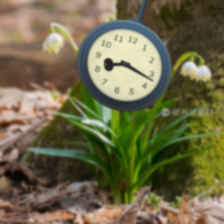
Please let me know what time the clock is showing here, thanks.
8:17
